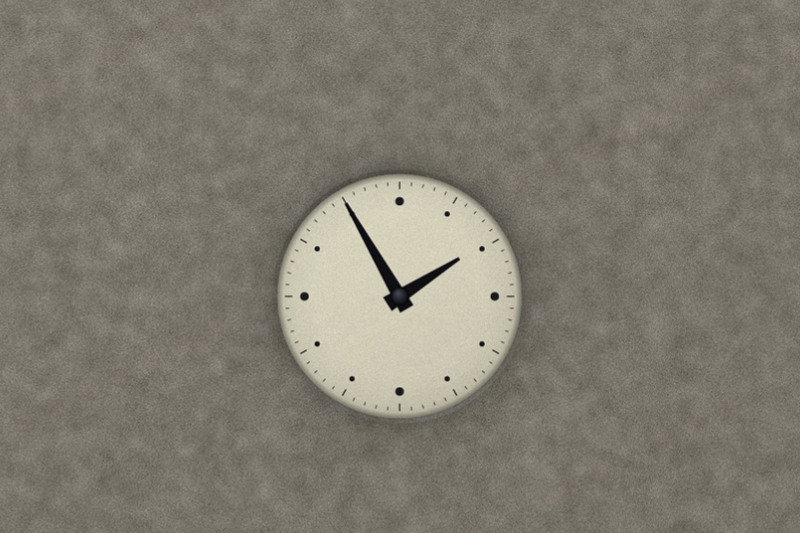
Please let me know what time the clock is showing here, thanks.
1:55
